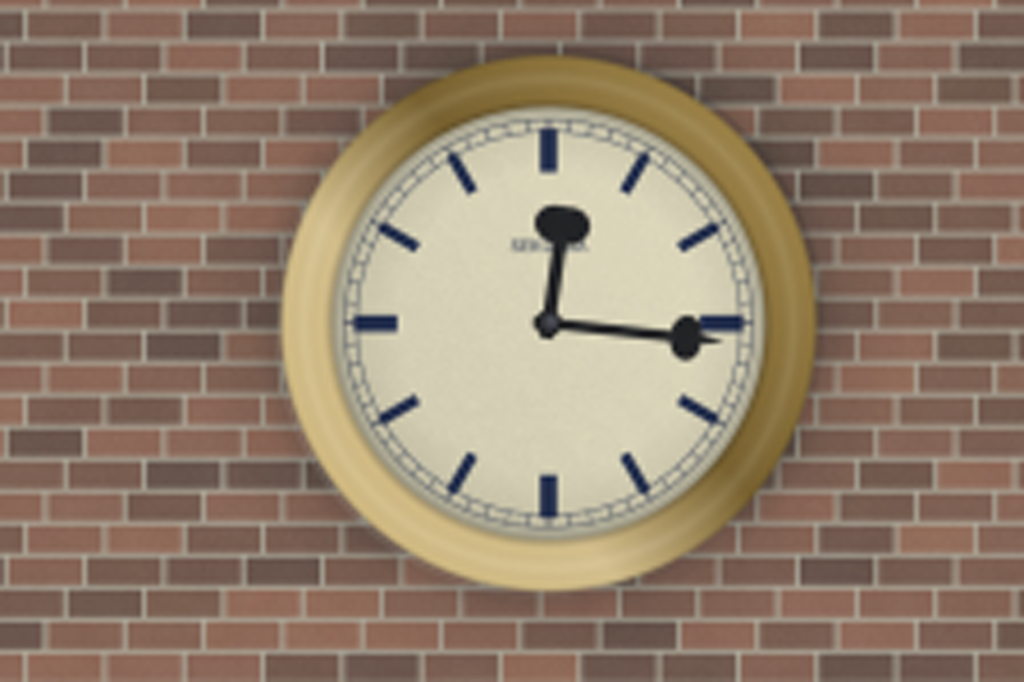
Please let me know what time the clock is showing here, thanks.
12:16
